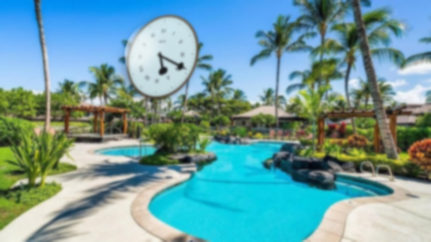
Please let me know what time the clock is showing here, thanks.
5:19
